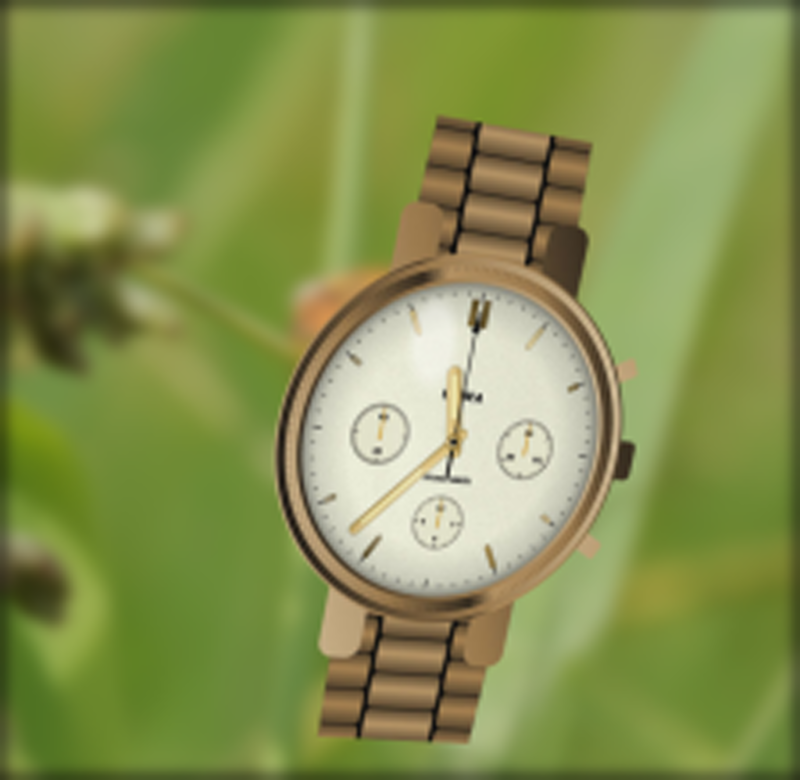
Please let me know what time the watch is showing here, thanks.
11:37
